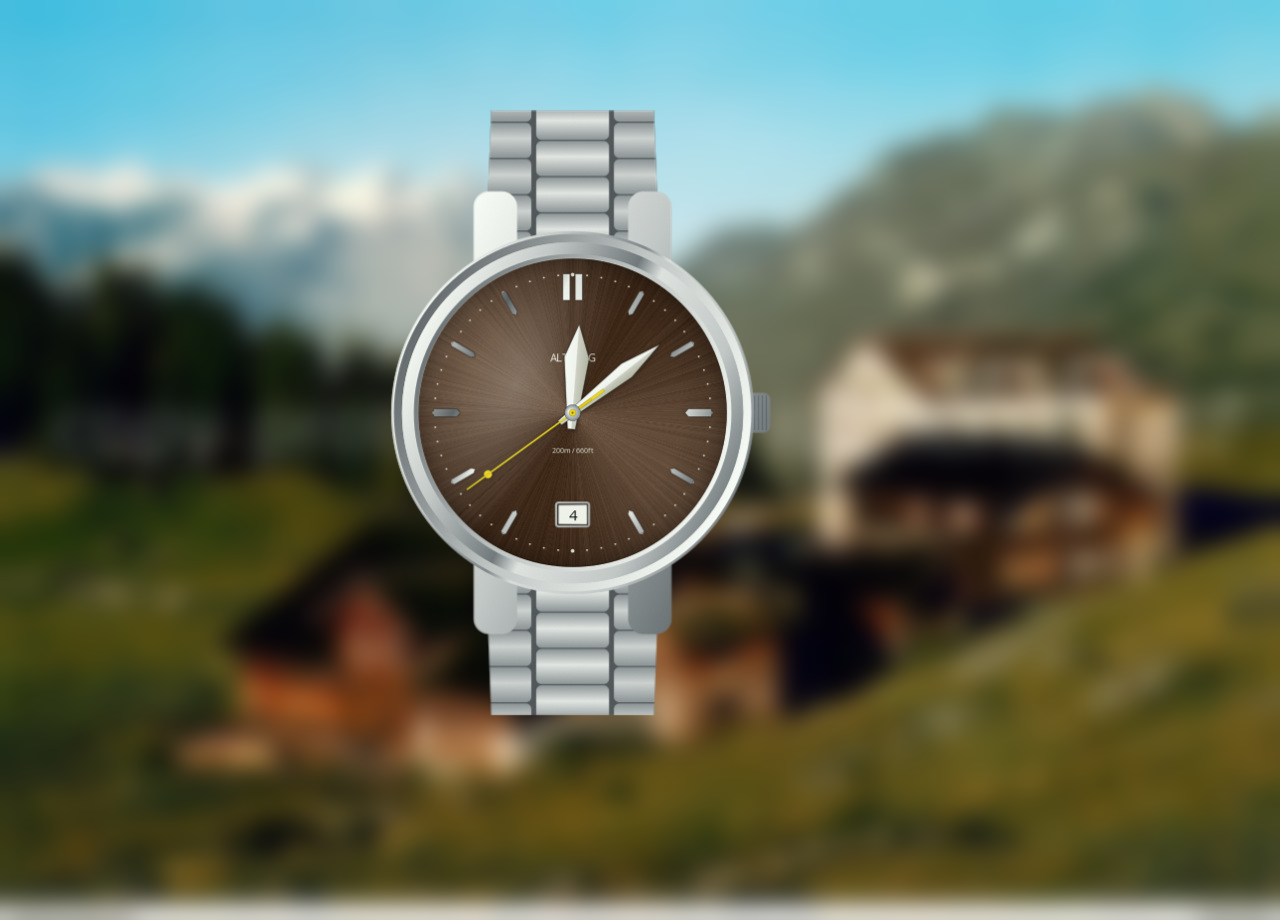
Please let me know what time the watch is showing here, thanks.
12:08:39
